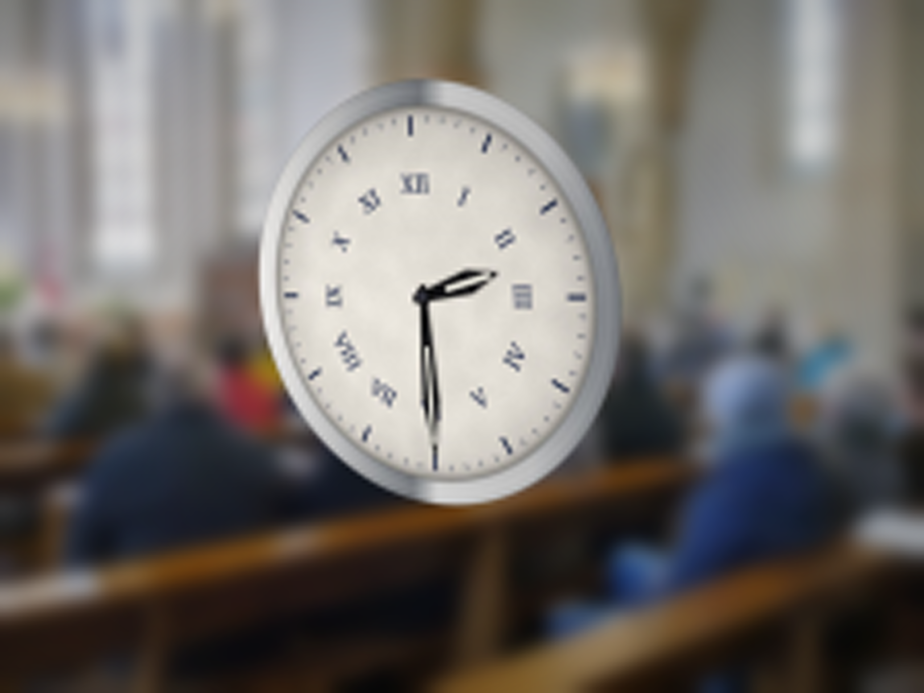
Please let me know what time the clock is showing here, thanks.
2:30
